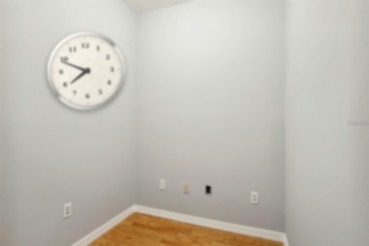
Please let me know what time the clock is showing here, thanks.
7:49
